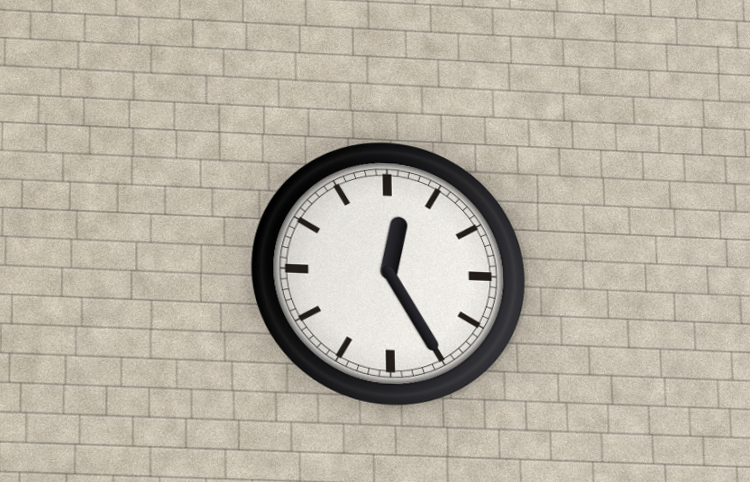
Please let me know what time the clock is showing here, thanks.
12:25
